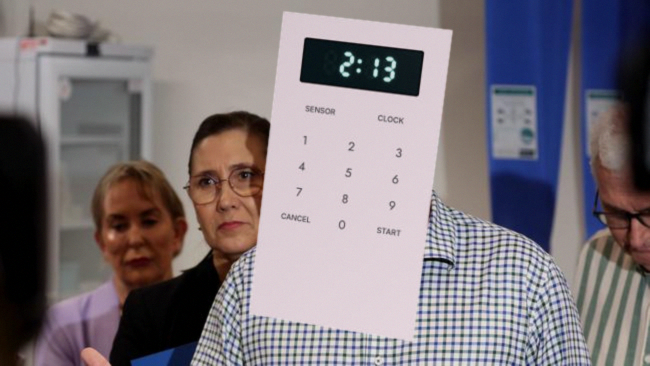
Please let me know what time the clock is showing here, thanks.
2:13
